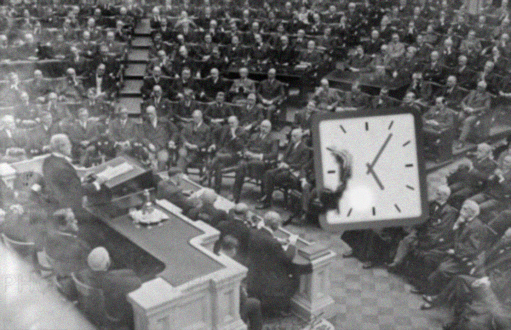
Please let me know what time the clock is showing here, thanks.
5:06
